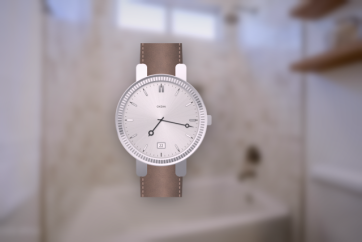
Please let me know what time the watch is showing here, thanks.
7:17
